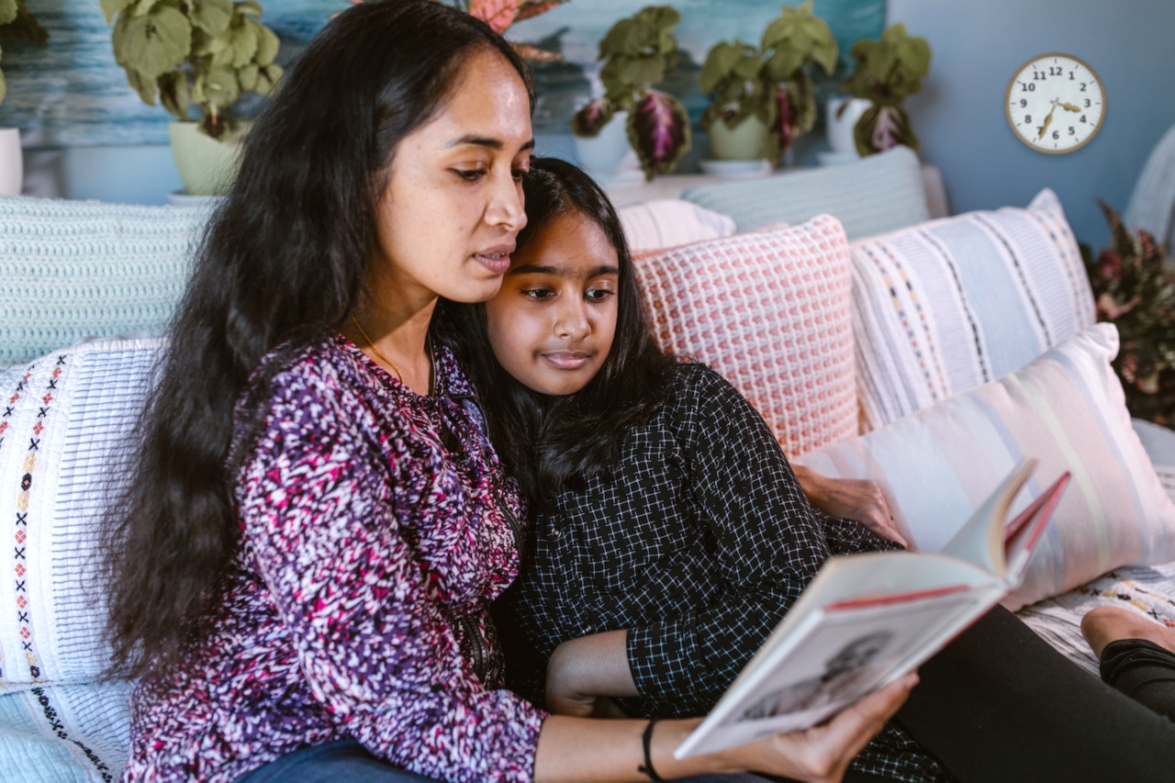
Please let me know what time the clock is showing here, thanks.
3:34
